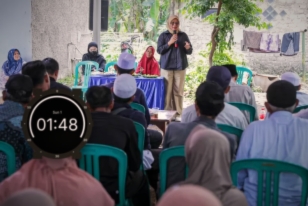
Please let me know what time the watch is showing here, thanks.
1:48
